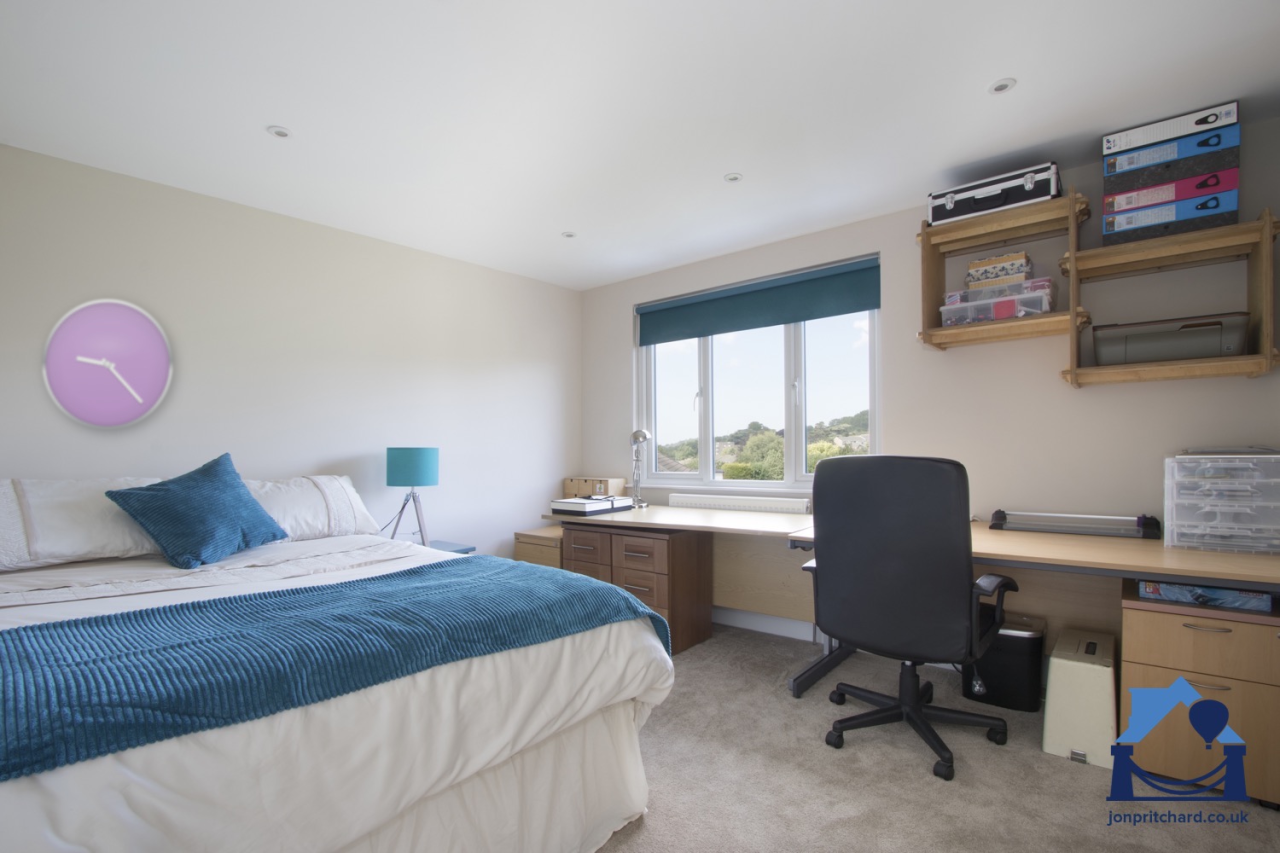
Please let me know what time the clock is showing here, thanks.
9:23
